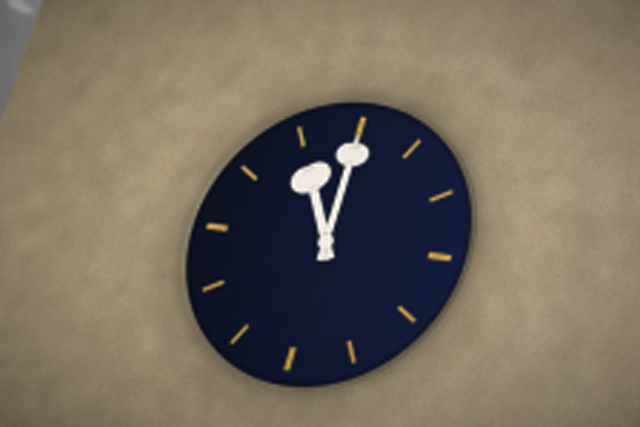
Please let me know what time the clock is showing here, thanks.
11:00
